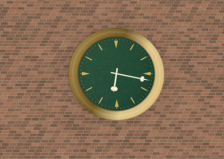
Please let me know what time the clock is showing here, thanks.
6:17
